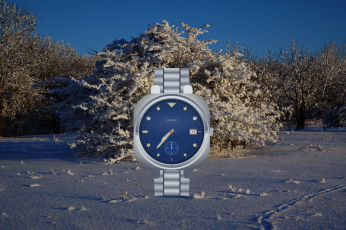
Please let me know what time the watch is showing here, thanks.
7:37
